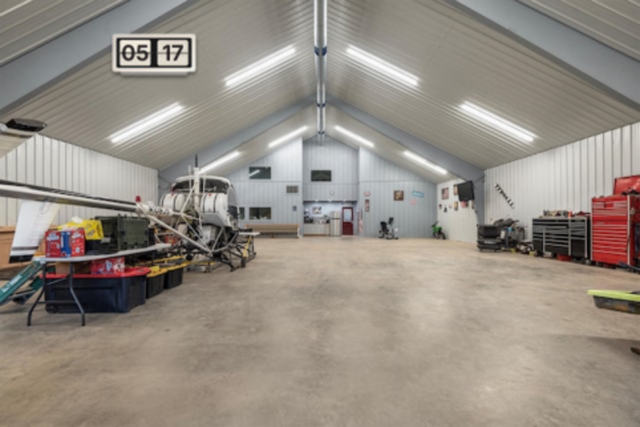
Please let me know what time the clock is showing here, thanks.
5:17
